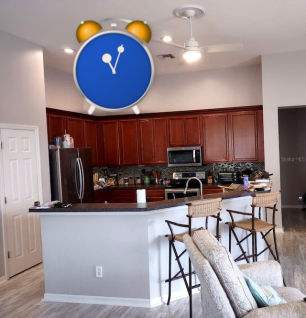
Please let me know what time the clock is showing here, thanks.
11:03
